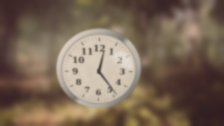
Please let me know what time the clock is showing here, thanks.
12:24
